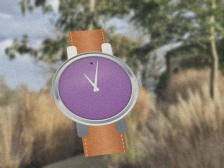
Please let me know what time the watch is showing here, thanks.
11:02
